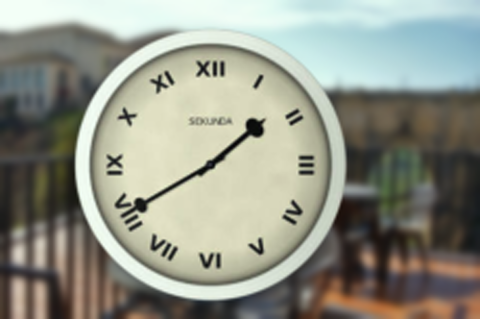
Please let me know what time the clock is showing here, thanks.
1:40
